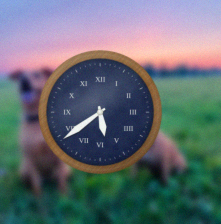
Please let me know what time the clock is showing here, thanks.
5:39
